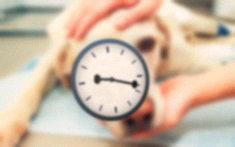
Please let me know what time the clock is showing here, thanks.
9:18
